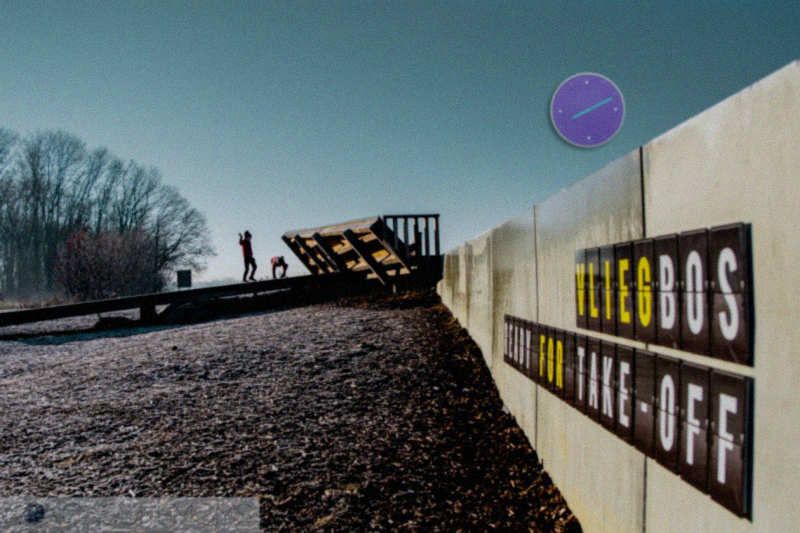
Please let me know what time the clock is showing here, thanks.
8:11
